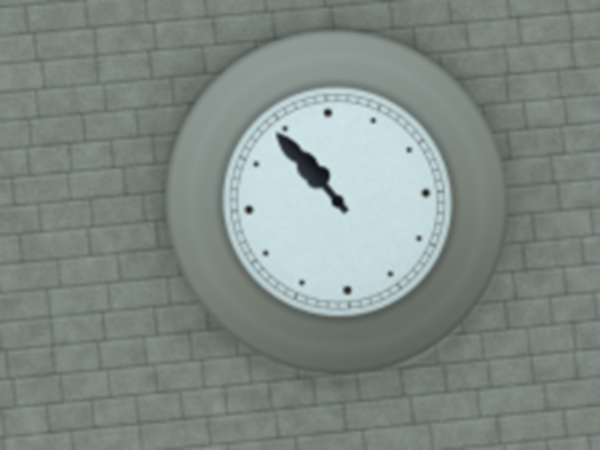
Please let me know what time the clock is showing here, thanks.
10:54
